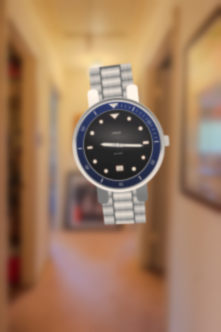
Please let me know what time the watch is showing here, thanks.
9:16
